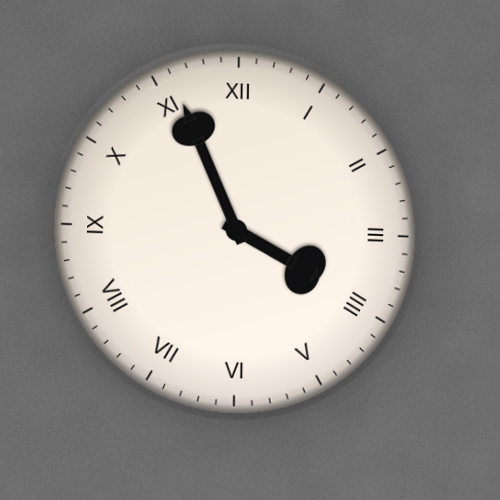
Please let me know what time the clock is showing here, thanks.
3:56
